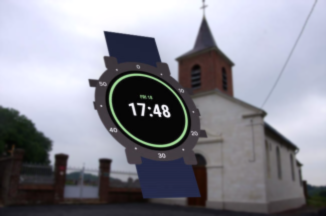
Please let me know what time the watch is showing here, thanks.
17:48
